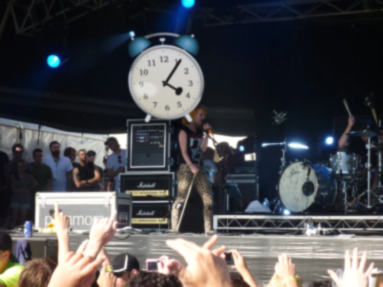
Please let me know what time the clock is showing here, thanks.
4:06
